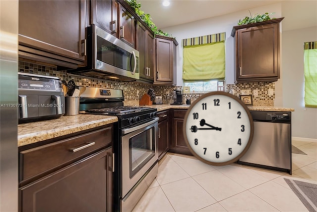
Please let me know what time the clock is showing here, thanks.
9:45
